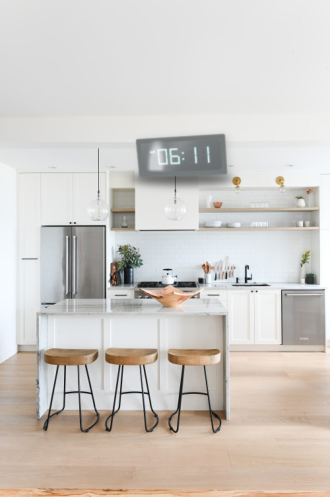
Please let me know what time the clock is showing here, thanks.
6:11
